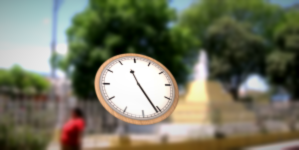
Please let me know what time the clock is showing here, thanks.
11:26
